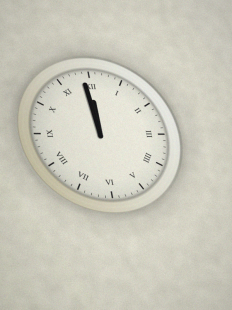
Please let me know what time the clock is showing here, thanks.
11:59
